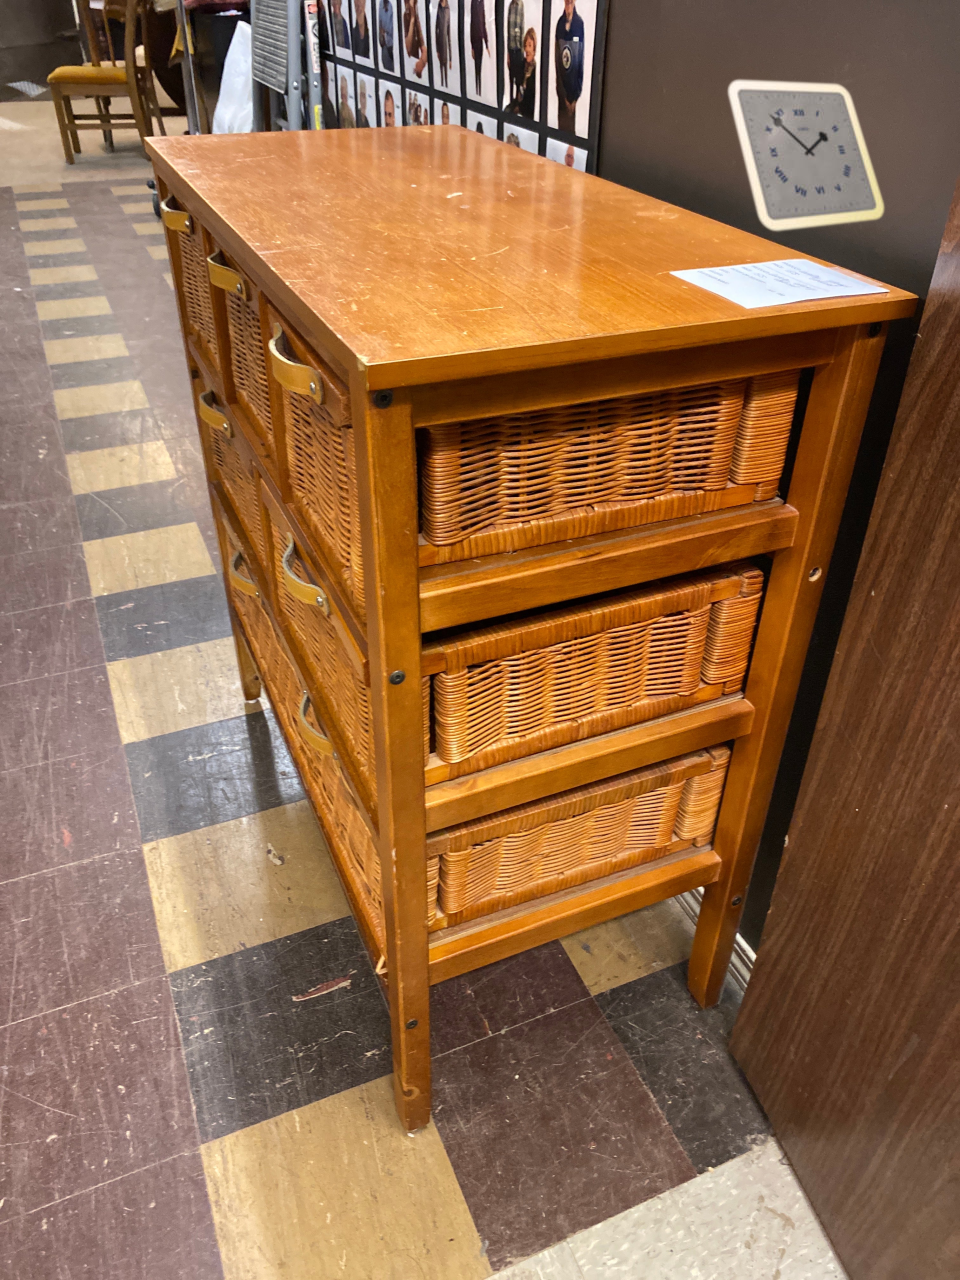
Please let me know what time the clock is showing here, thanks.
1:53
